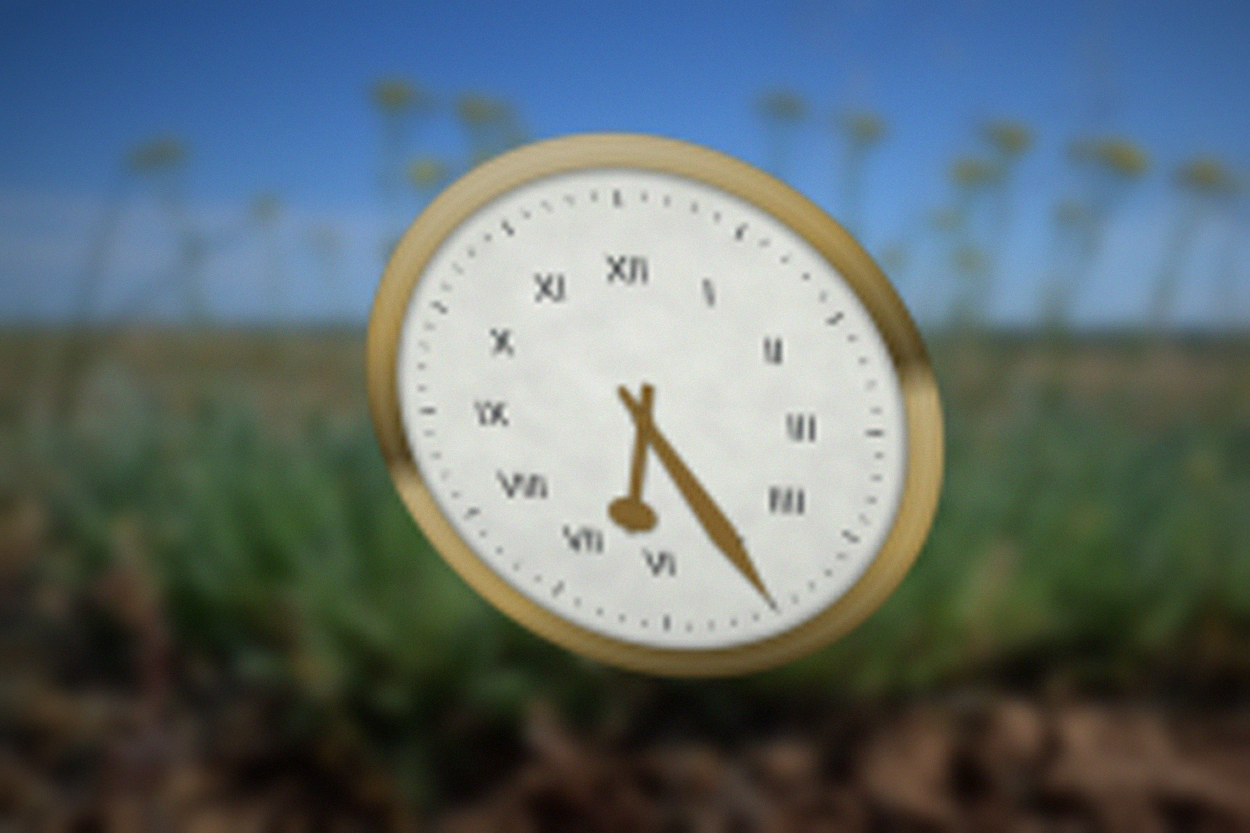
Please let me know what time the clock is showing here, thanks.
6:25
